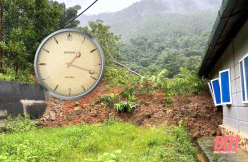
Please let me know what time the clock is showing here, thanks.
1:18
